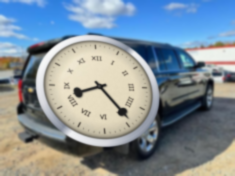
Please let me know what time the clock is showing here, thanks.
8:24
